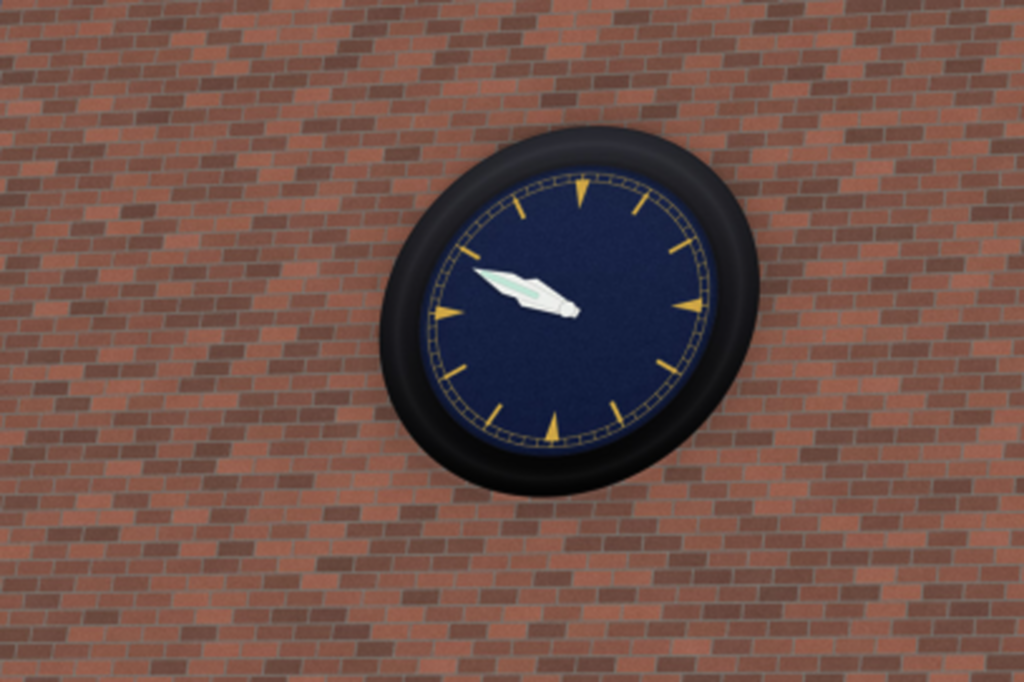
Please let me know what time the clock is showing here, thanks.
9:49
